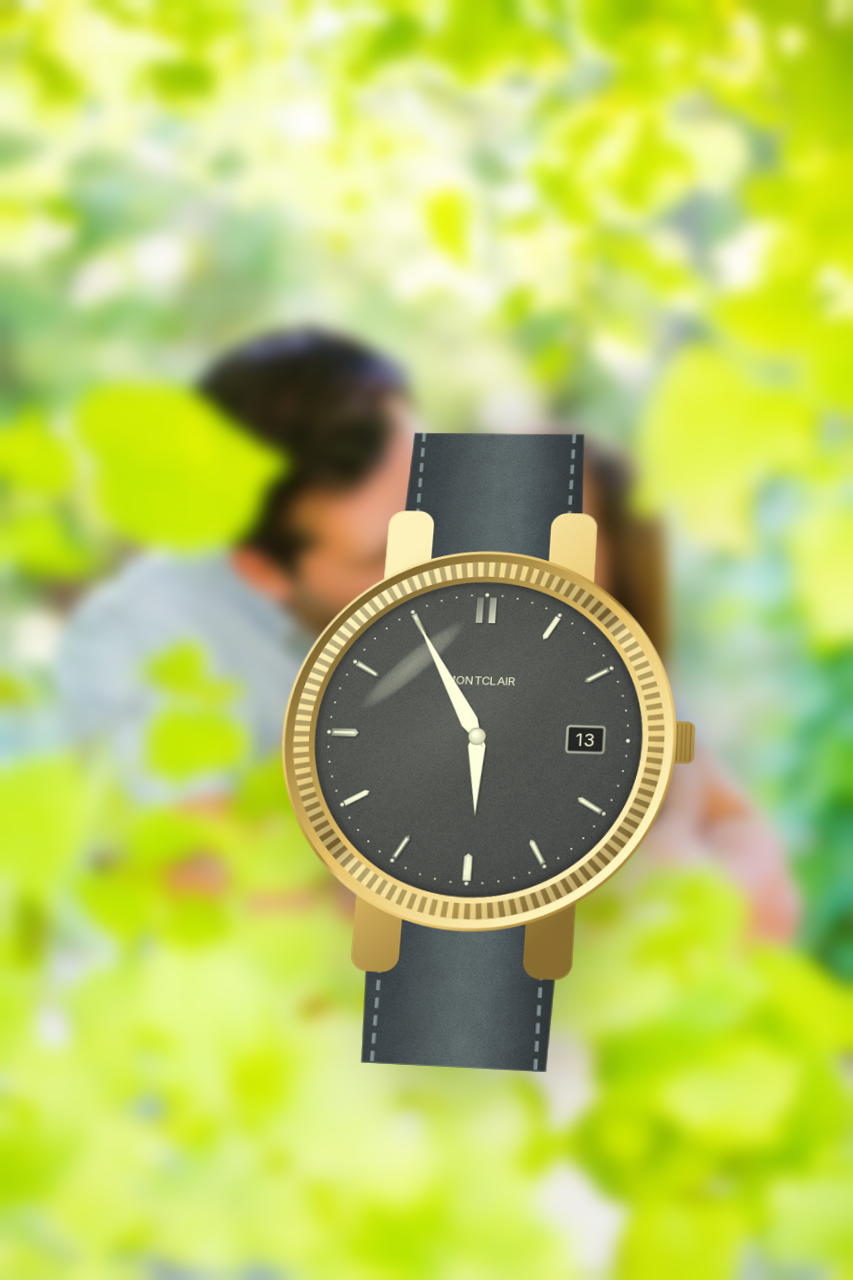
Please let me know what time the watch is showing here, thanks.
5:55
